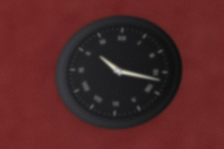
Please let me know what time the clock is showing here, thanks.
10:17
